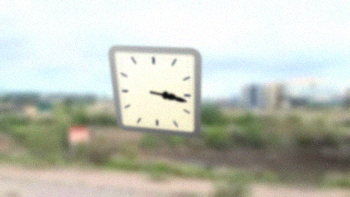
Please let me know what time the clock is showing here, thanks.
3:17
